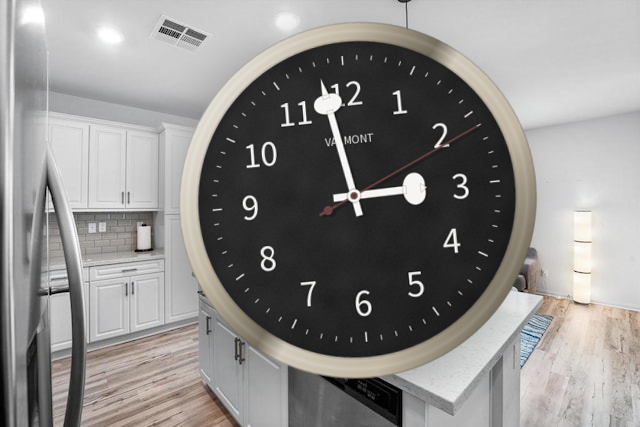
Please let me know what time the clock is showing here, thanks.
2:58:11
